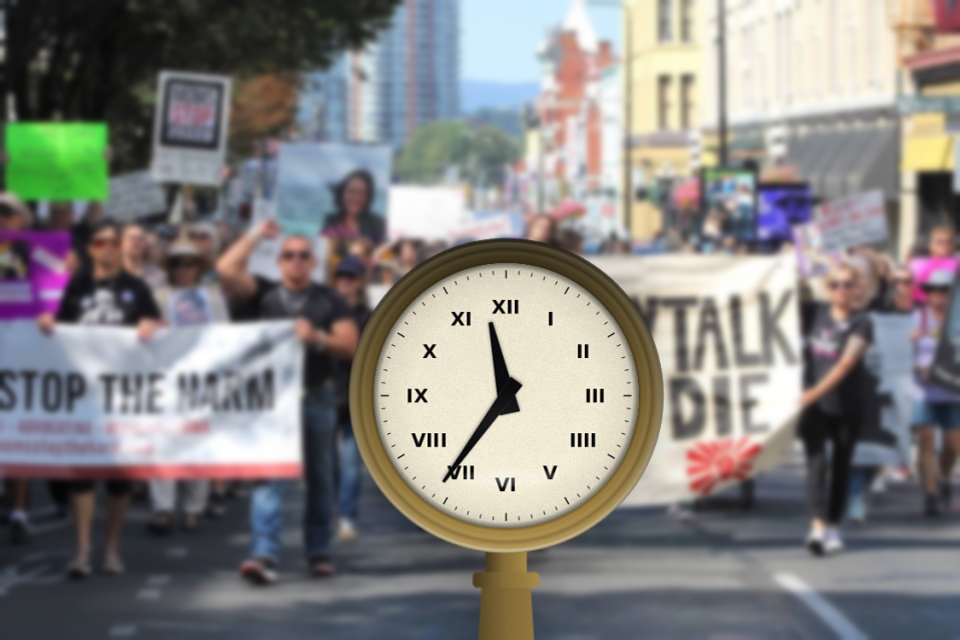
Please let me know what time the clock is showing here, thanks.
11:36
